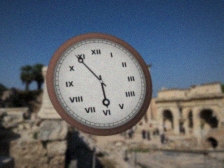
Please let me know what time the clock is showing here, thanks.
5:54
